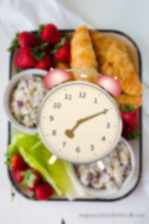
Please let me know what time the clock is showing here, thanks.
7:10
